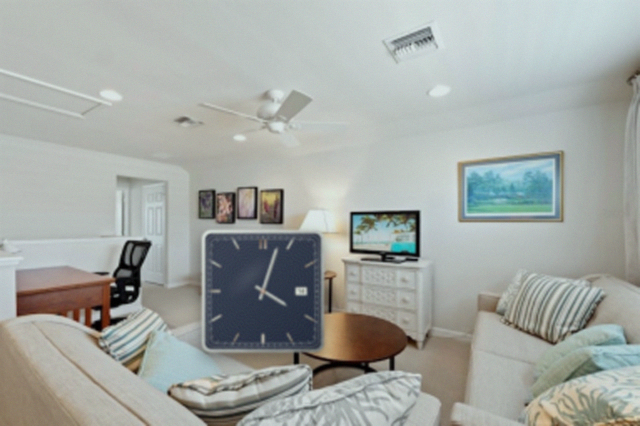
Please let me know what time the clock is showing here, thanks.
4:03
